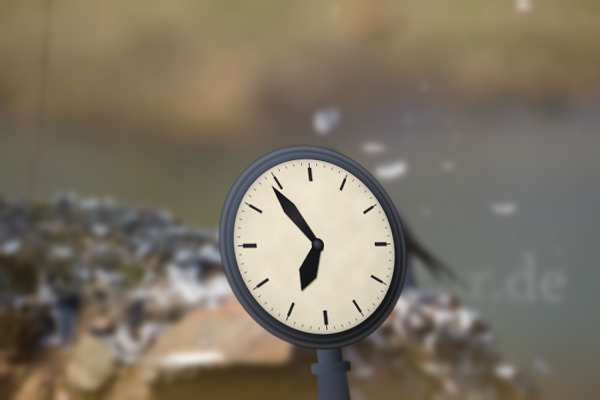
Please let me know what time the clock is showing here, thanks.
6:54
